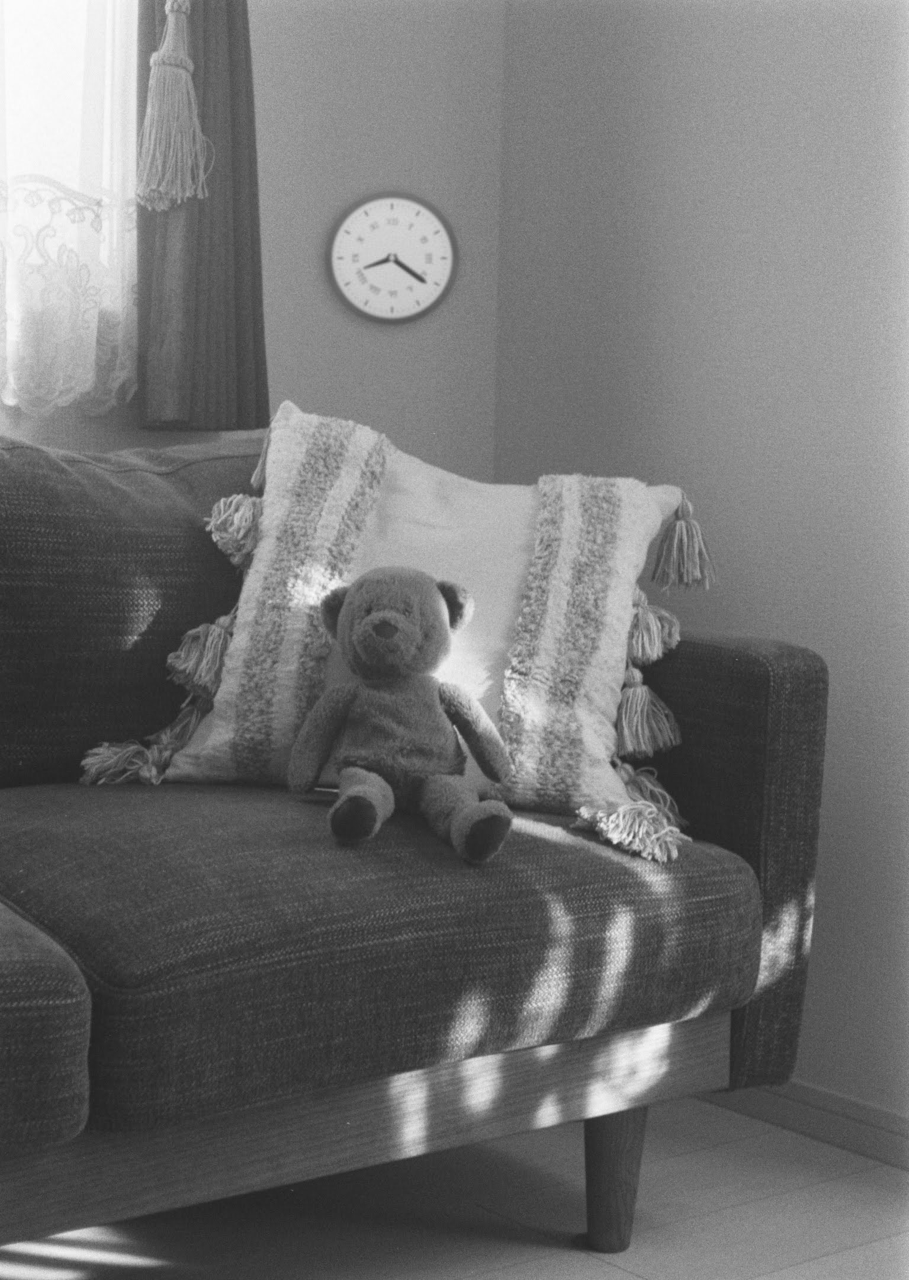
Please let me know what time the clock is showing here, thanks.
8:21
